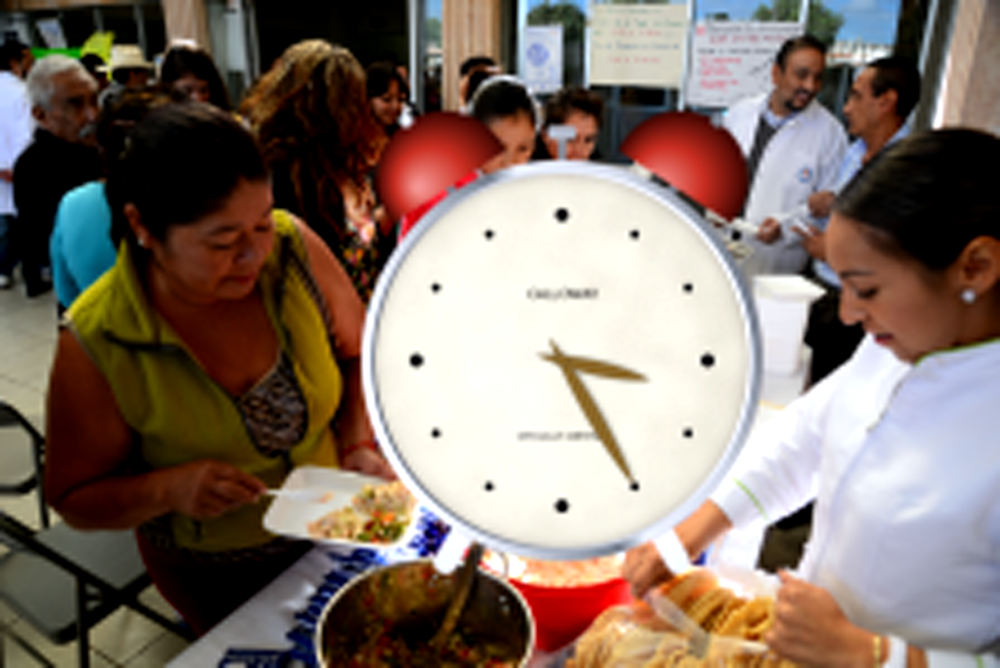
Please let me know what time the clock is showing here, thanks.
3:25
